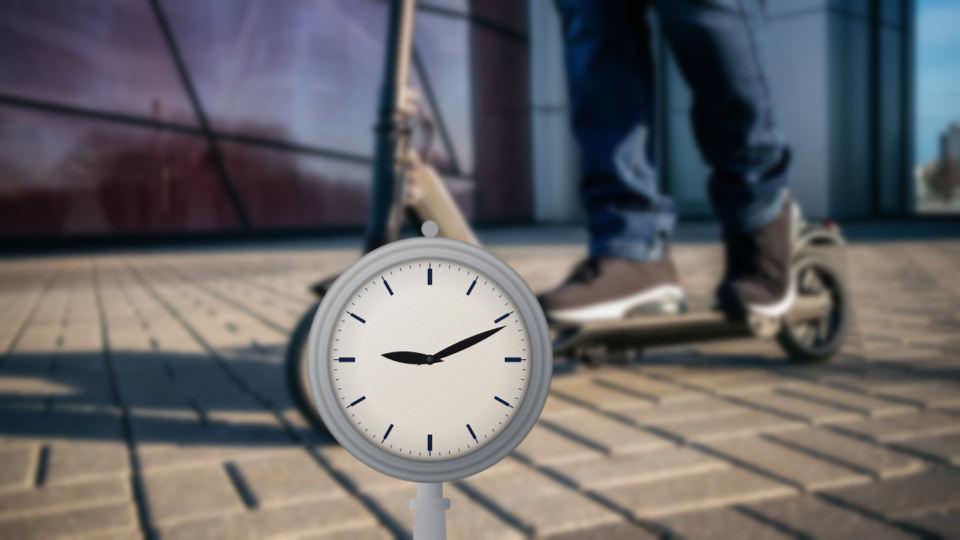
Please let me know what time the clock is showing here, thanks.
9:11
